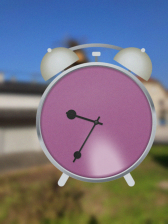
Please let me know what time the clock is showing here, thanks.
9:35
